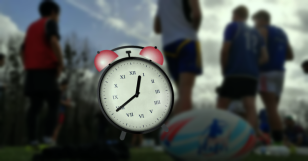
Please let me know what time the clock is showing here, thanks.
12:40
